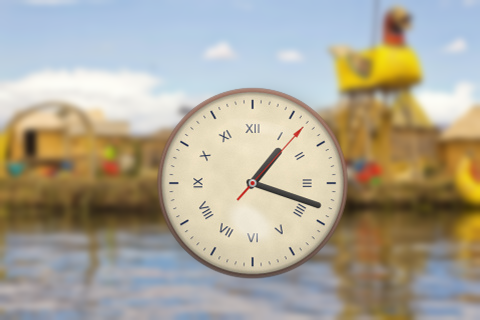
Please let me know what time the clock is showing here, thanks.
1:18:07
